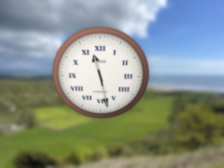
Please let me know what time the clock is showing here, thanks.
11:28
